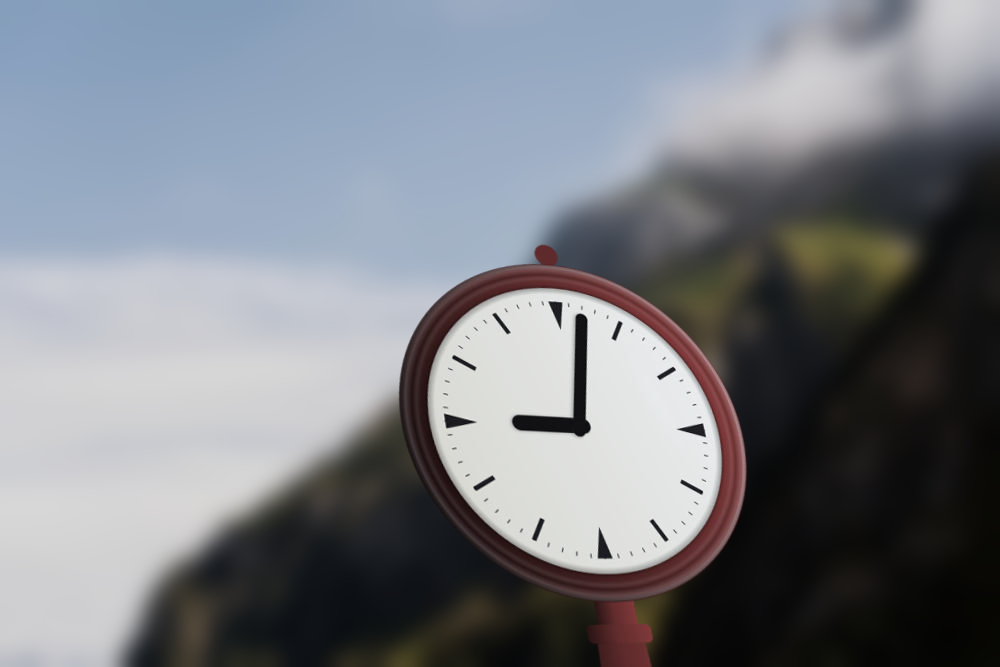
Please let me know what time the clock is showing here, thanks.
9:02
